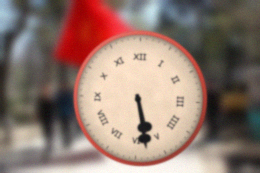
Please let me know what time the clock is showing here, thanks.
5:28
